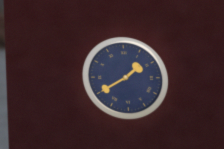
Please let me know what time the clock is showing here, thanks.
1:40
